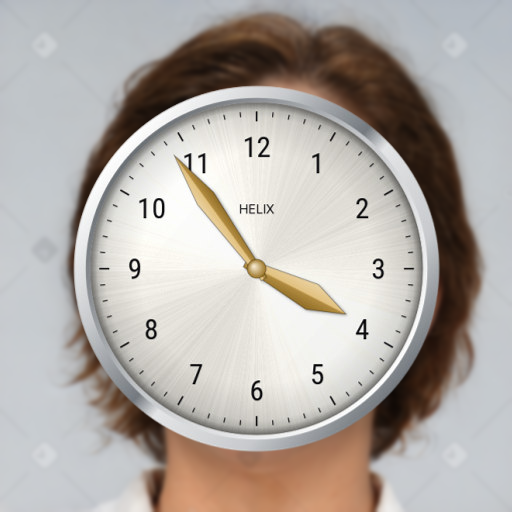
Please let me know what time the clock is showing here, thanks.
3:54
